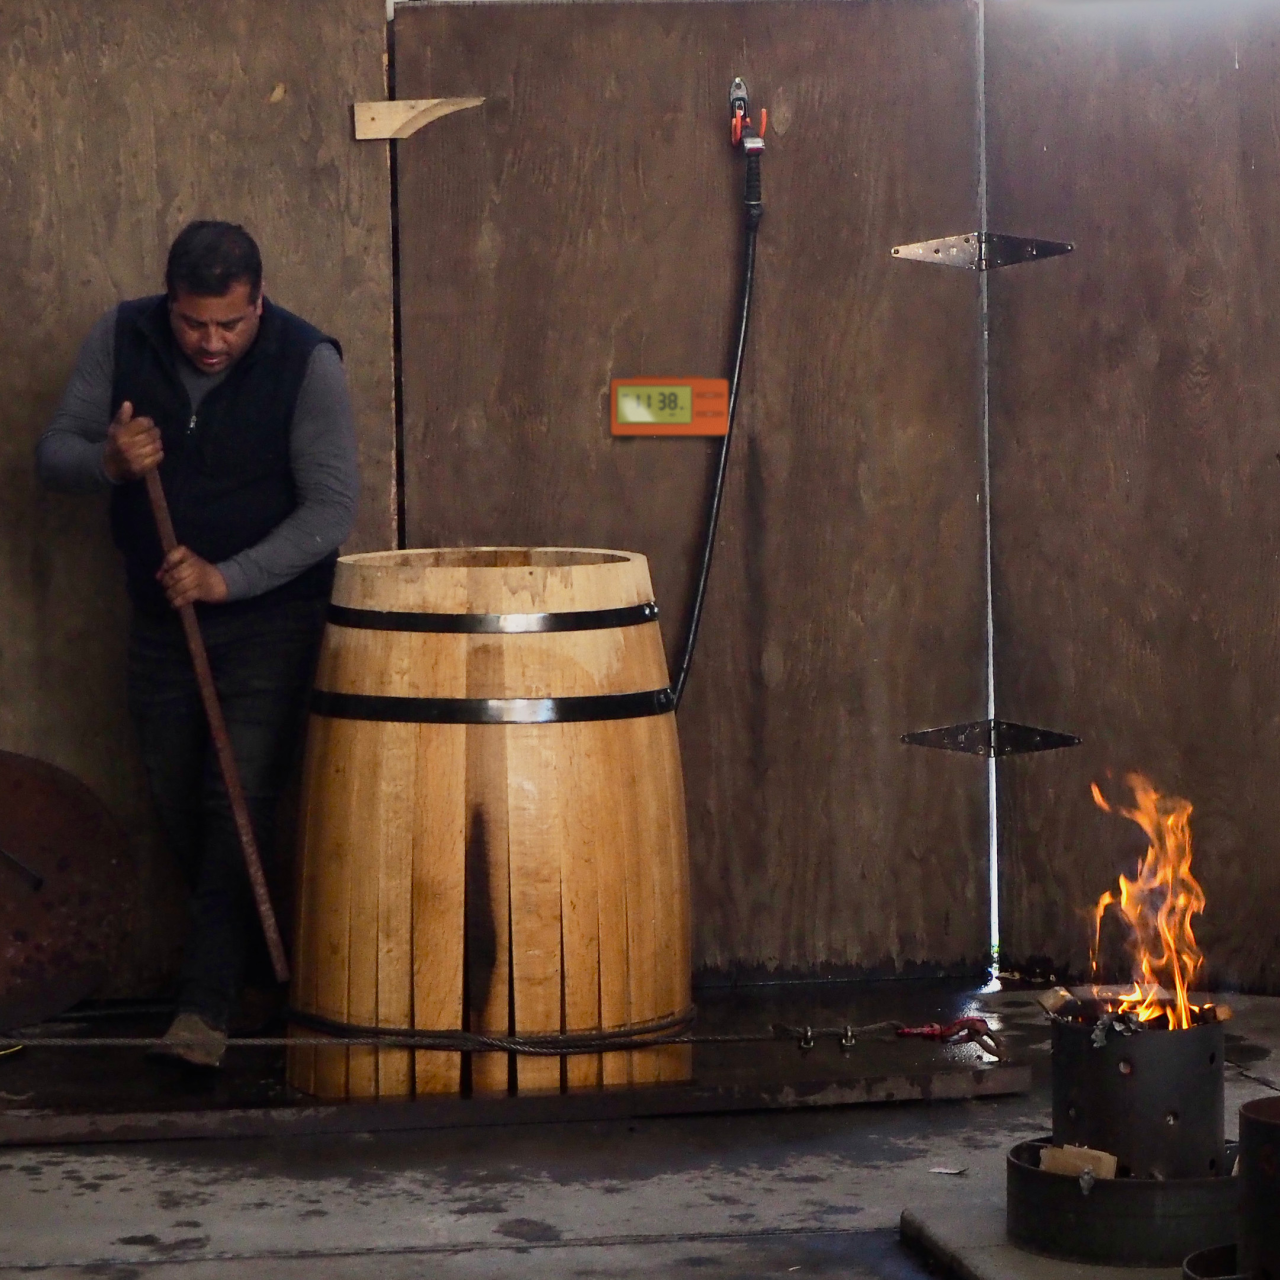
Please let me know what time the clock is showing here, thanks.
11:38
